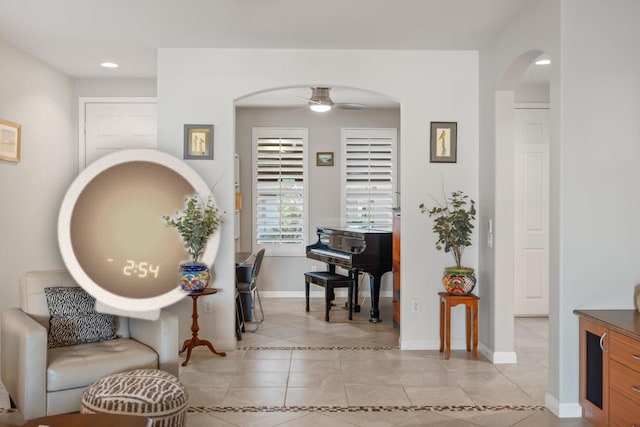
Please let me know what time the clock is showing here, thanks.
2:54
